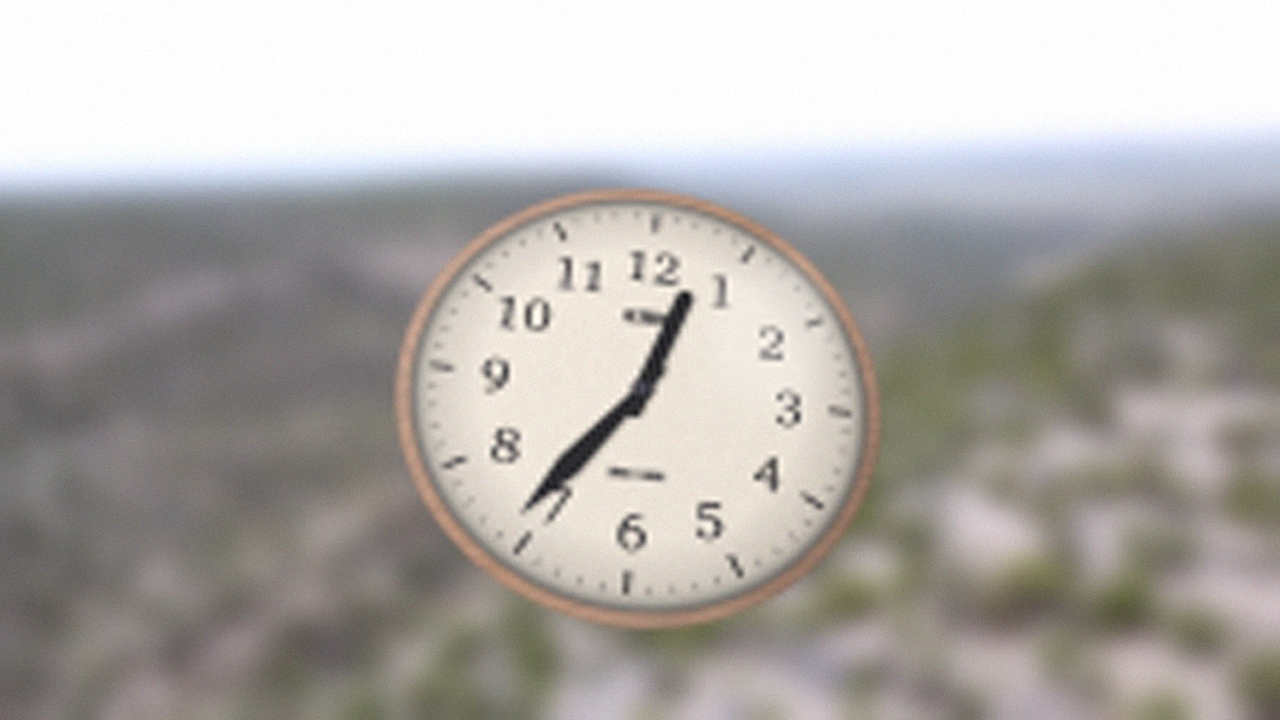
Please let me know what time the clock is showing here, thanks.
12:36
